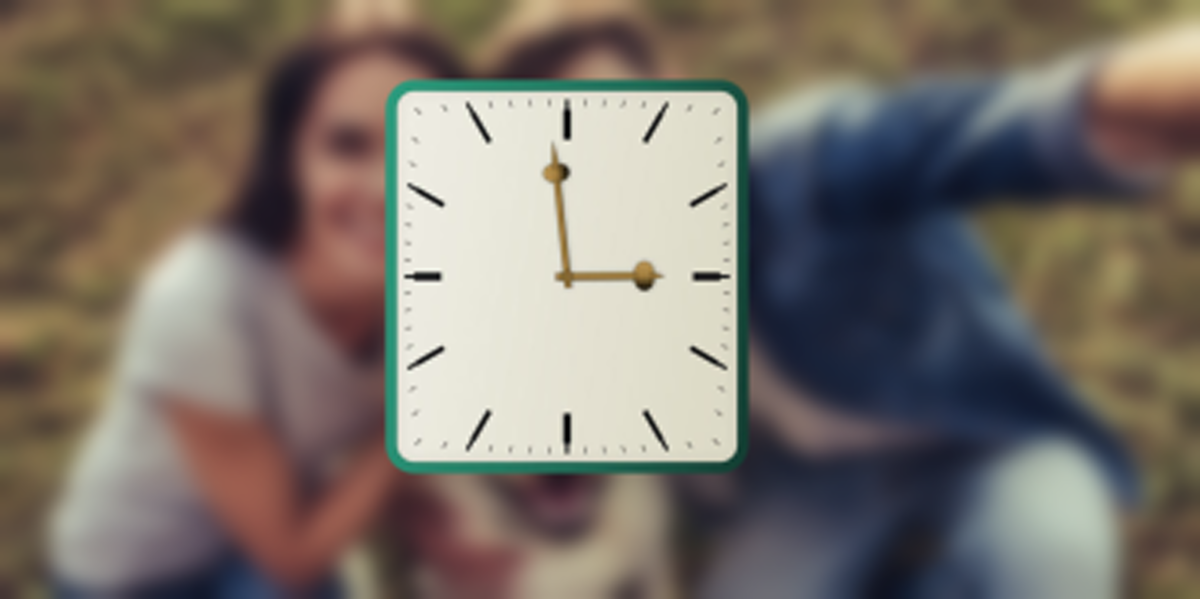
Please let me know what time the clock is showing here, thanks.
2:59
